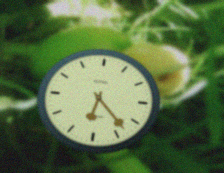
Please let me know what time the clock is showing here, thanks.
6:23
